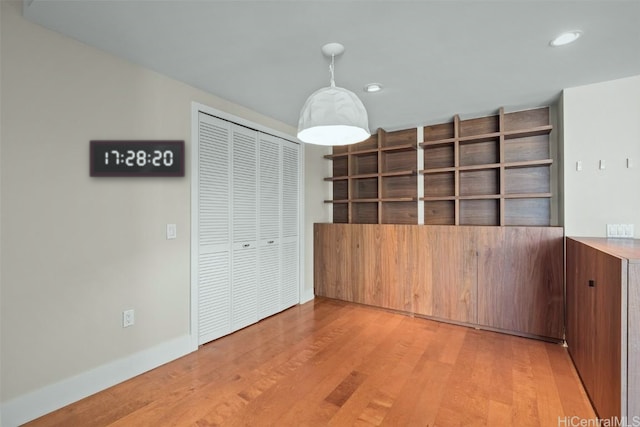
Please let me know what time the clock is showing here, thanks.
17:28:20
